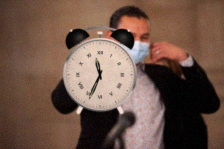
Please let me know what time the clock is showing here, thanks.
11:34
